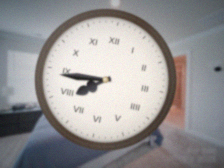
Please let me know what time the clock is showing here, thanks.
7:44
